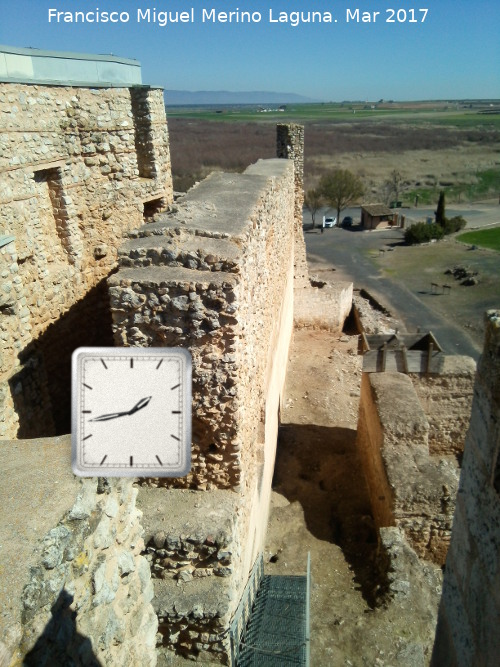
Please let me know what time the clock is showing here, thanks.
1:43
